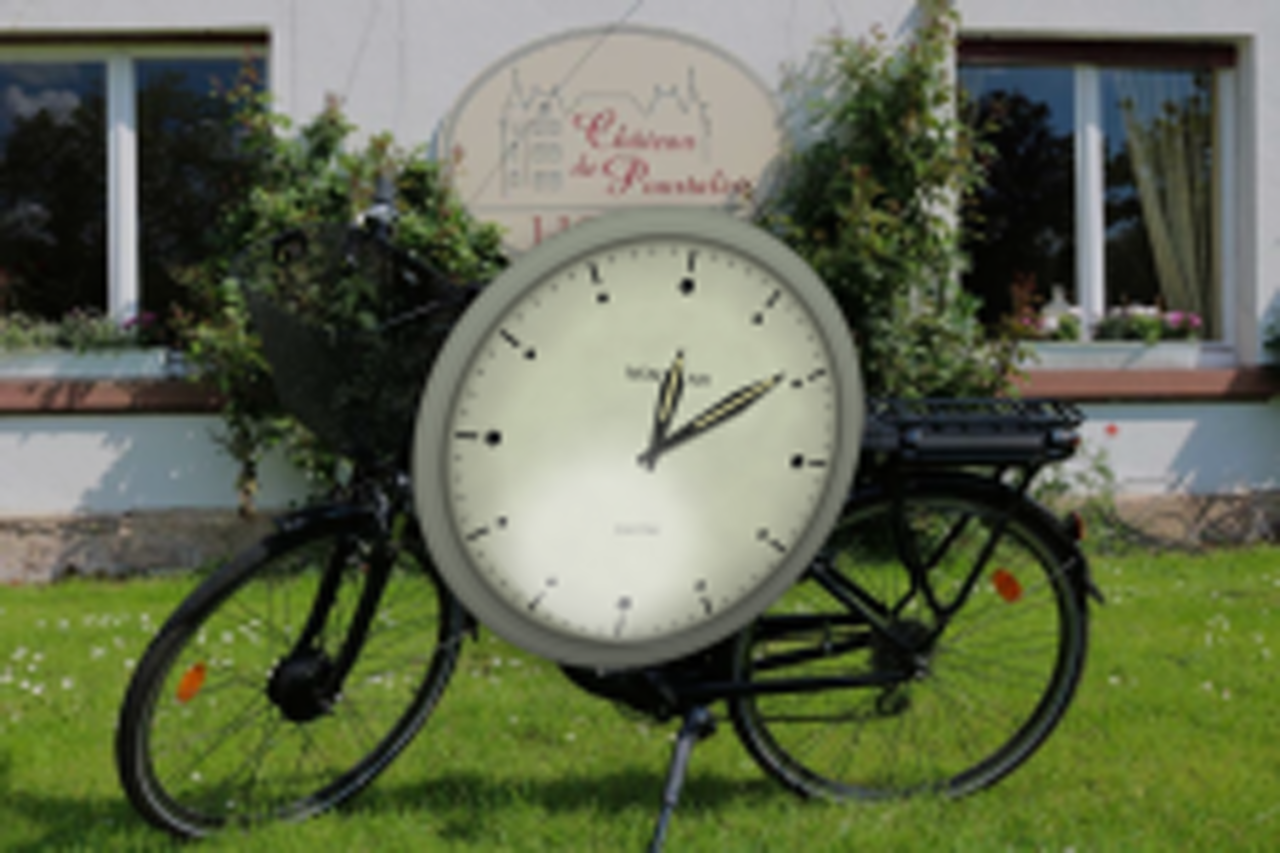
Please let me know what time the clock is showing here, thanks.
12:09
